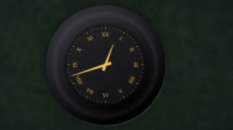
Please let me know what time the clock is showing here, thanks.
12:42
